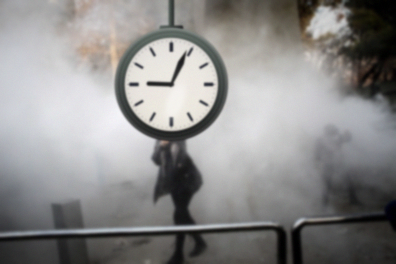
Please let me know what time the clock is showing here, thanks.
9:04
